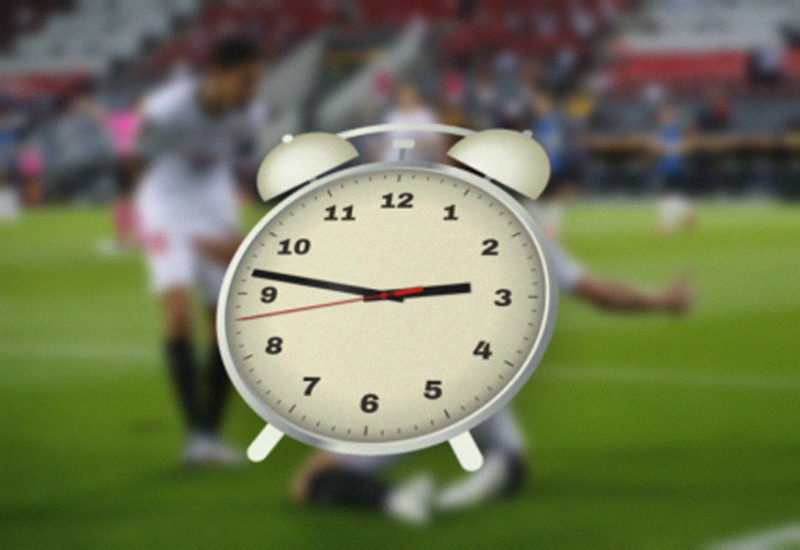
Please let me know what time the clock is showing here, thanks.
2:46:43
